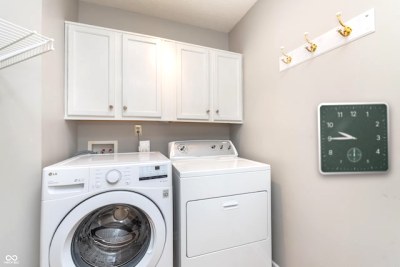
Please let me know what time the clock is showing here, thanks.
9:45
